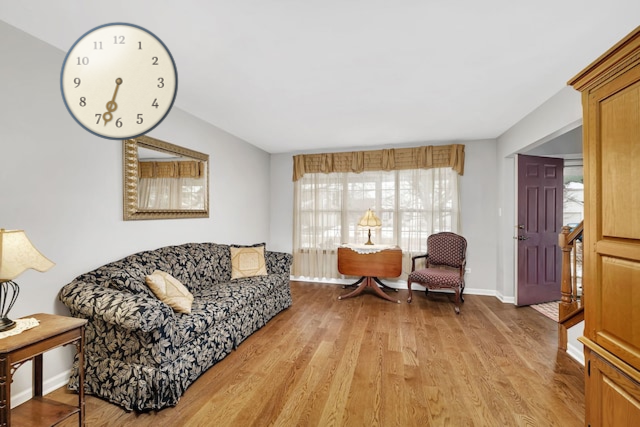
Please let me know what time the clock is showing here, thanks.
6:33
